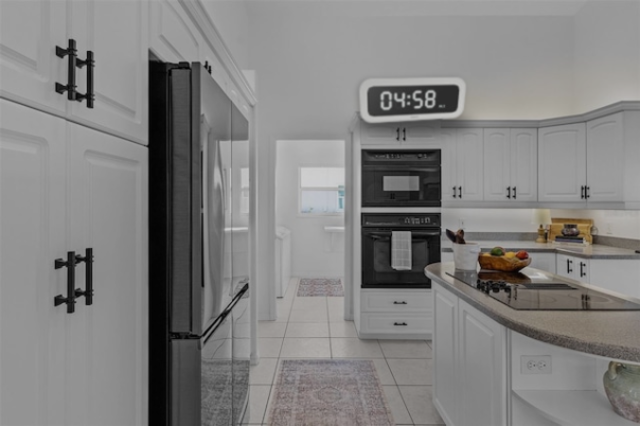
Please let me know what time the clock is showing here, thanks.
4:58
